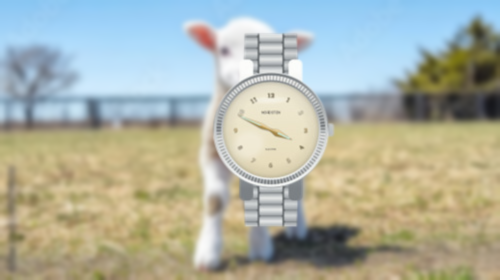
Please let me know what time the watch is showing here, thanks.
3:49
